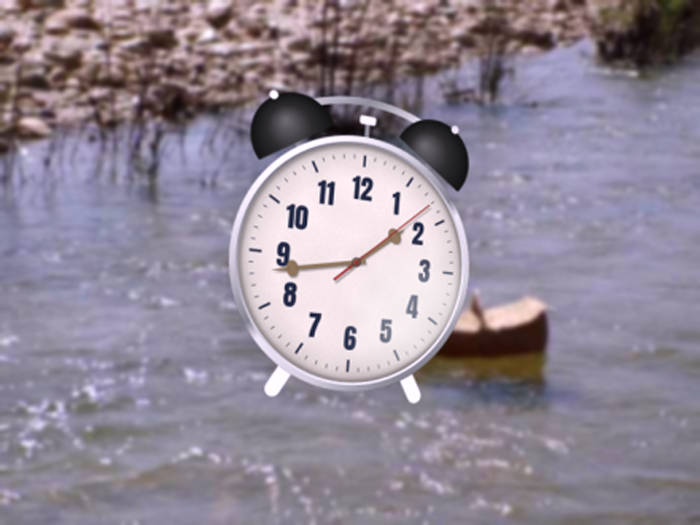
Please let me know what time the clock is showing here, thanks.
1:43:08
